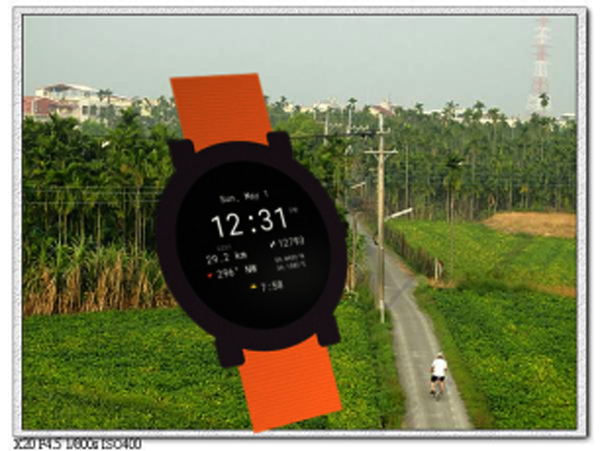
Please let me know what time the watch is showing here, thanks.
12:31
